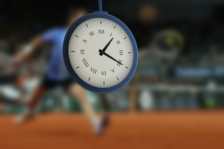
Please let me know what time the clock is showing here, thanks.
1:20
